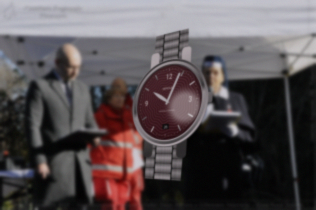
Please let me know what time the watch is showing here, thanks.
10:04
